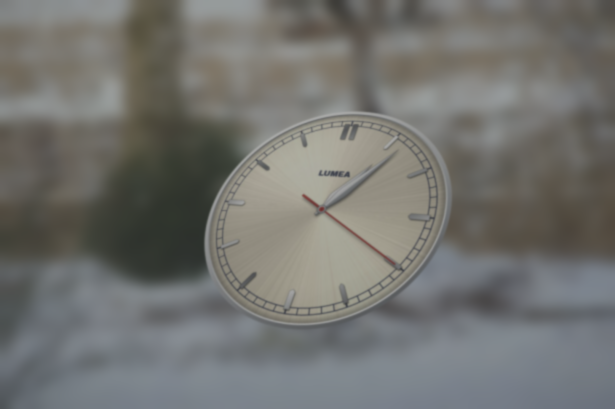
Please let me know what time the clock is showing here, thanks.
1:06:20
